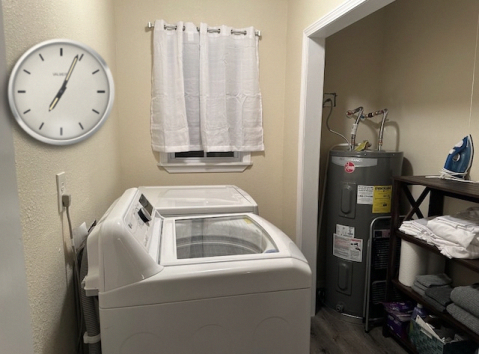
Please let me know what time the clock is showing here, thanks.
7:04
